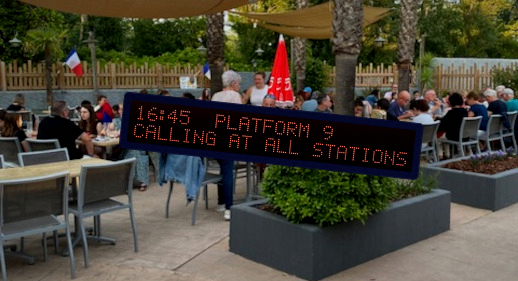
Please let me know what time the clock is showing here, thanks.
16:45
